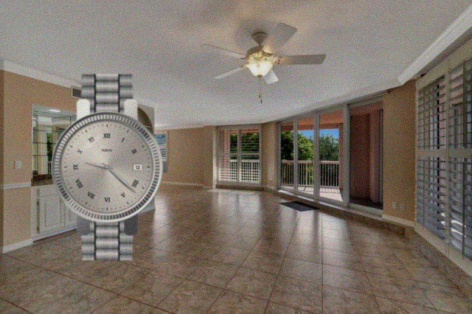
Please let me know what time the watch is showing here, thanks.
9:22
